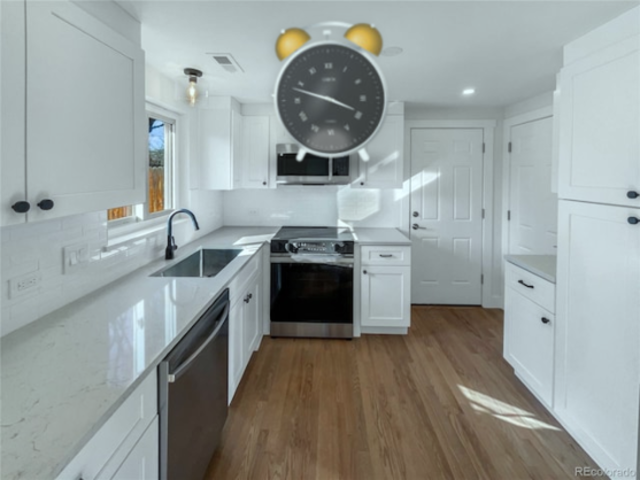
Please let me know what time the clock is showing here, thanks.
3:48
